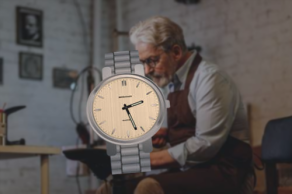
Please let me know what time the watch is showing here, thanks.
2:27
